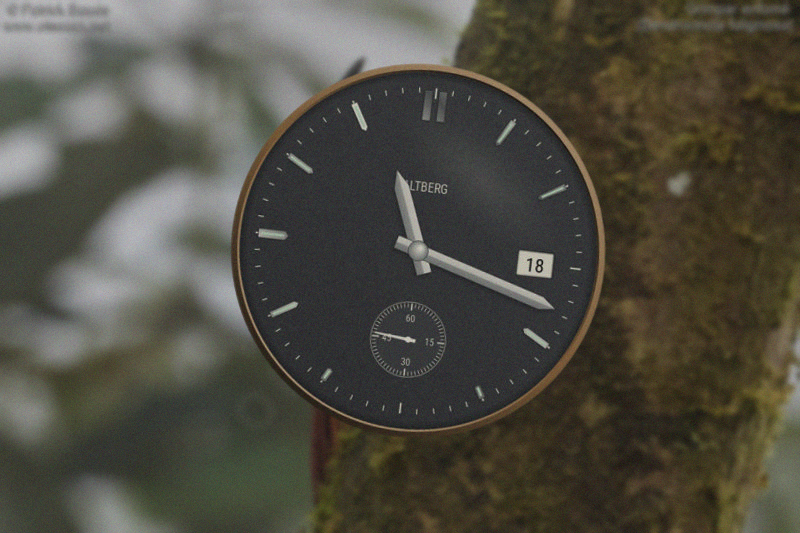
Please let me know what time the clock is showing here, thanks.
11:17:46
